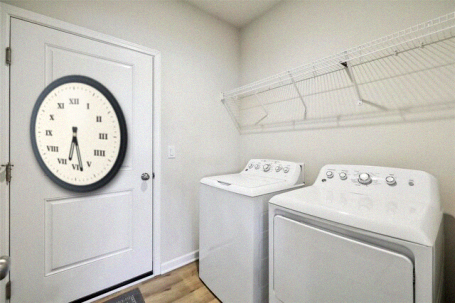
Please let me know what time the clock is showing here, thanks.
6:28
